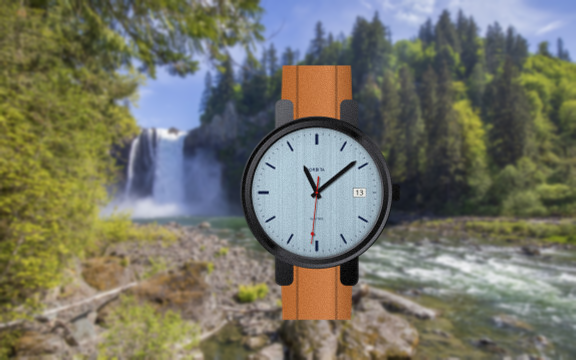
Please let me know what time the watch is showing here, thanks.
11:08:31
